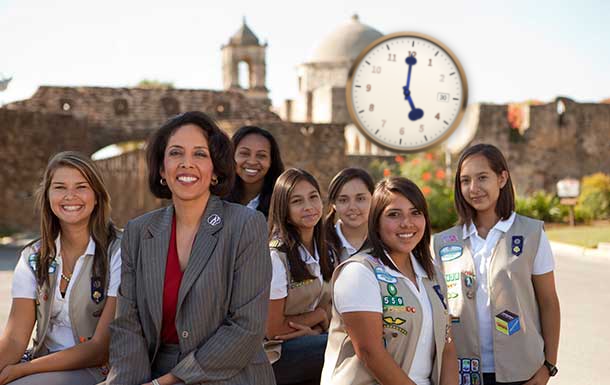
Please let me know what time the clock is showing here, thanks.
5:00
